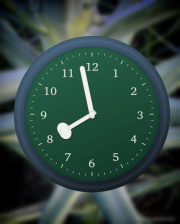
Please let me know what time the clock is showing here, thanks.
7:58
